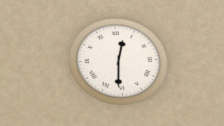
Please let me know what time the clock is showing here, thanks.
12:31
